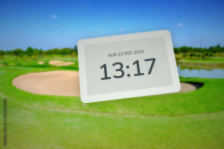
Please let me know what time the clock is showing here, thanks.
13:17
